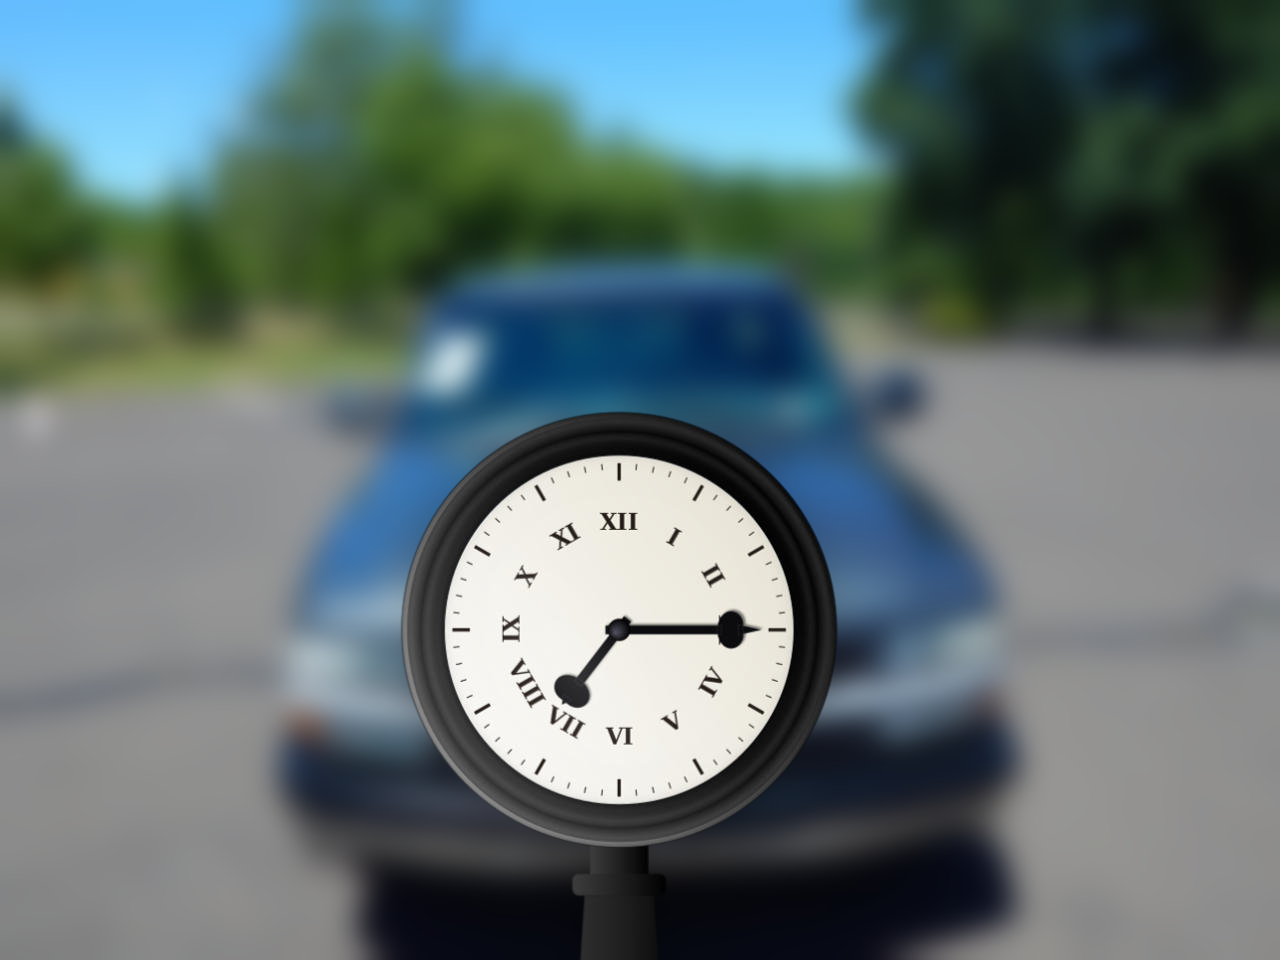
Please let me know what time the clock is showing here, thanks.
7:15
